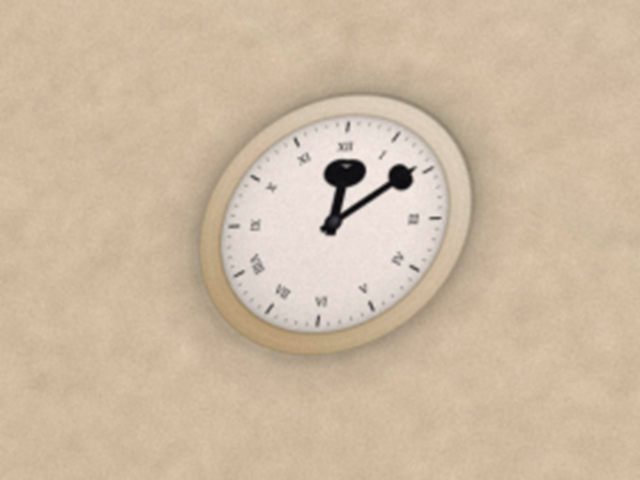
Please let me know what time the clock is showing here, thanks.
12:09
